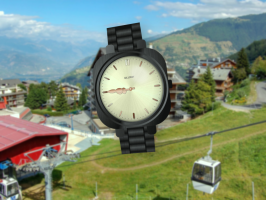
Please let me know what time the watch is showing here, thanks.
8:45
